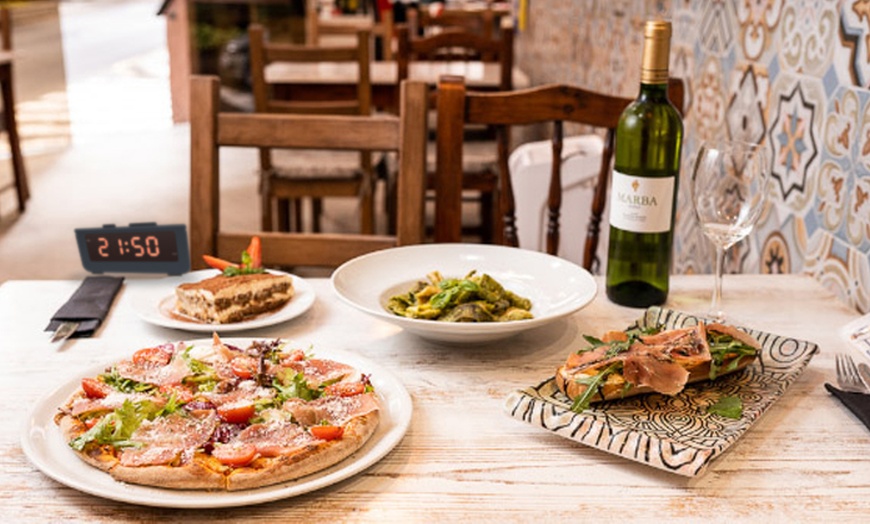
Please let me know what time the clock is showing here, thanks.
21:50
